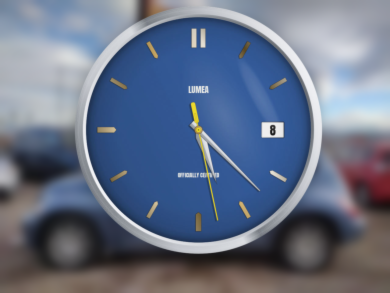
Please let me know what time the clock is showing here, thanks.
5:22:28
